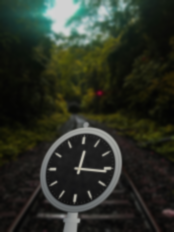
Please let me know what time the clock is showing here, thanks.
12:16
